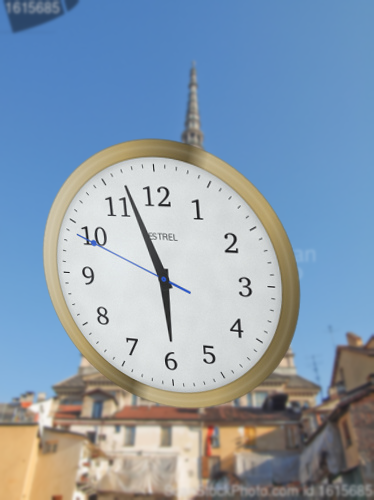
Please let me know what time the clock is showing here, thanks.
5:56:49
